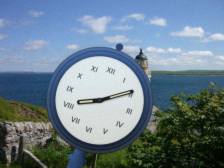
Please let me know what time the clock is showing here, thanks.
8:09
